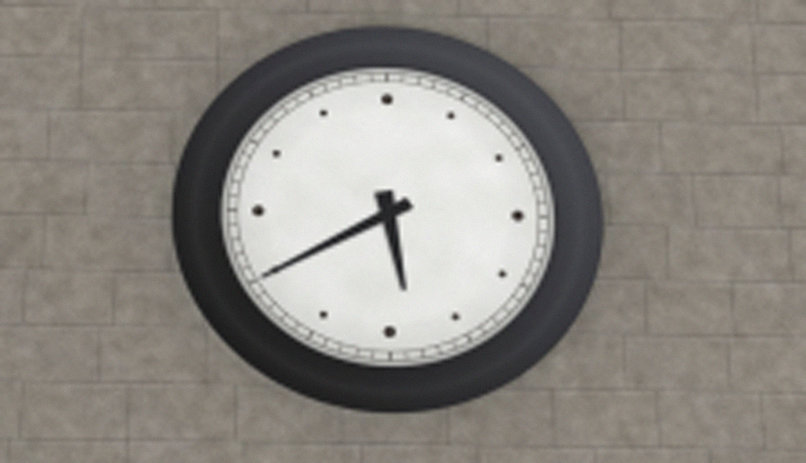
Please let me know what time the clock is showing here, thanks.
5:40
